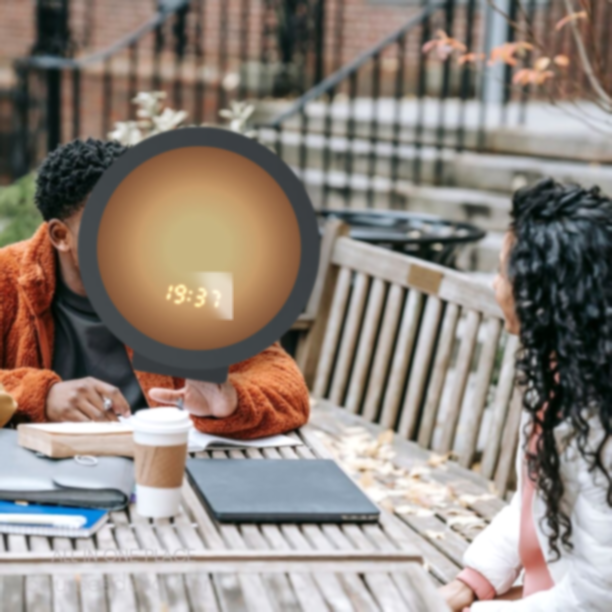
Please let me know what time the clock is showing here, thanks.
19:37
